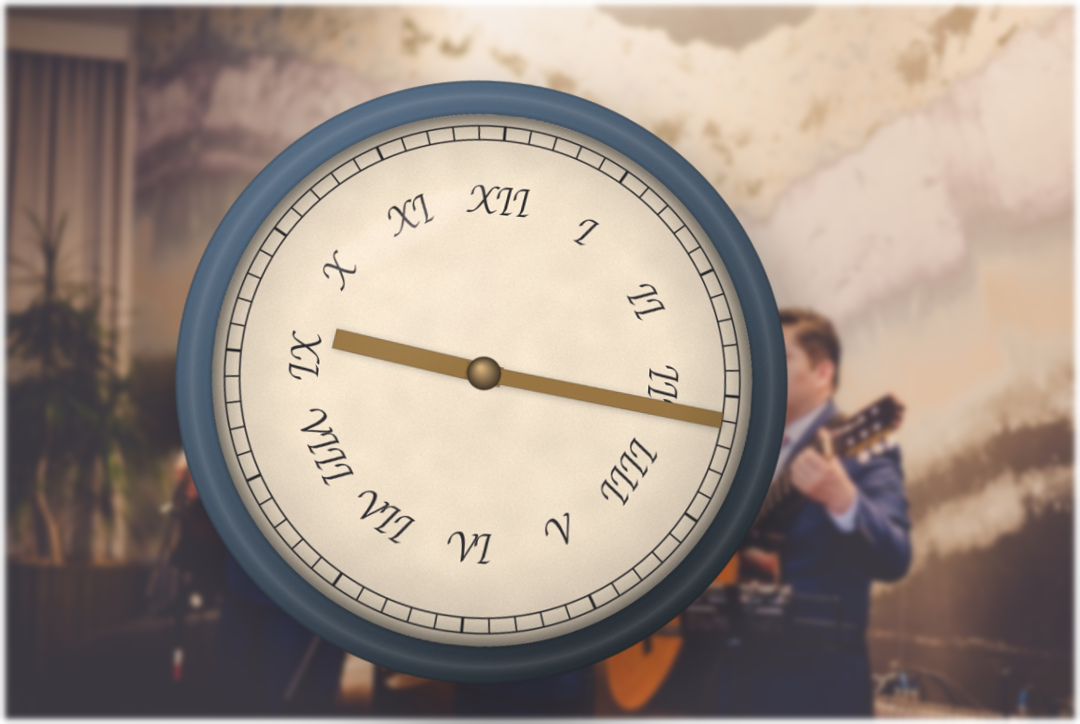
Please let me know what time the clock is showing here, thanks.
9:16
